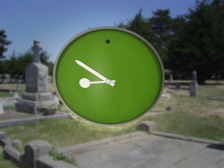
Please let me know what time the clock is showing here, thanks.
8:51
